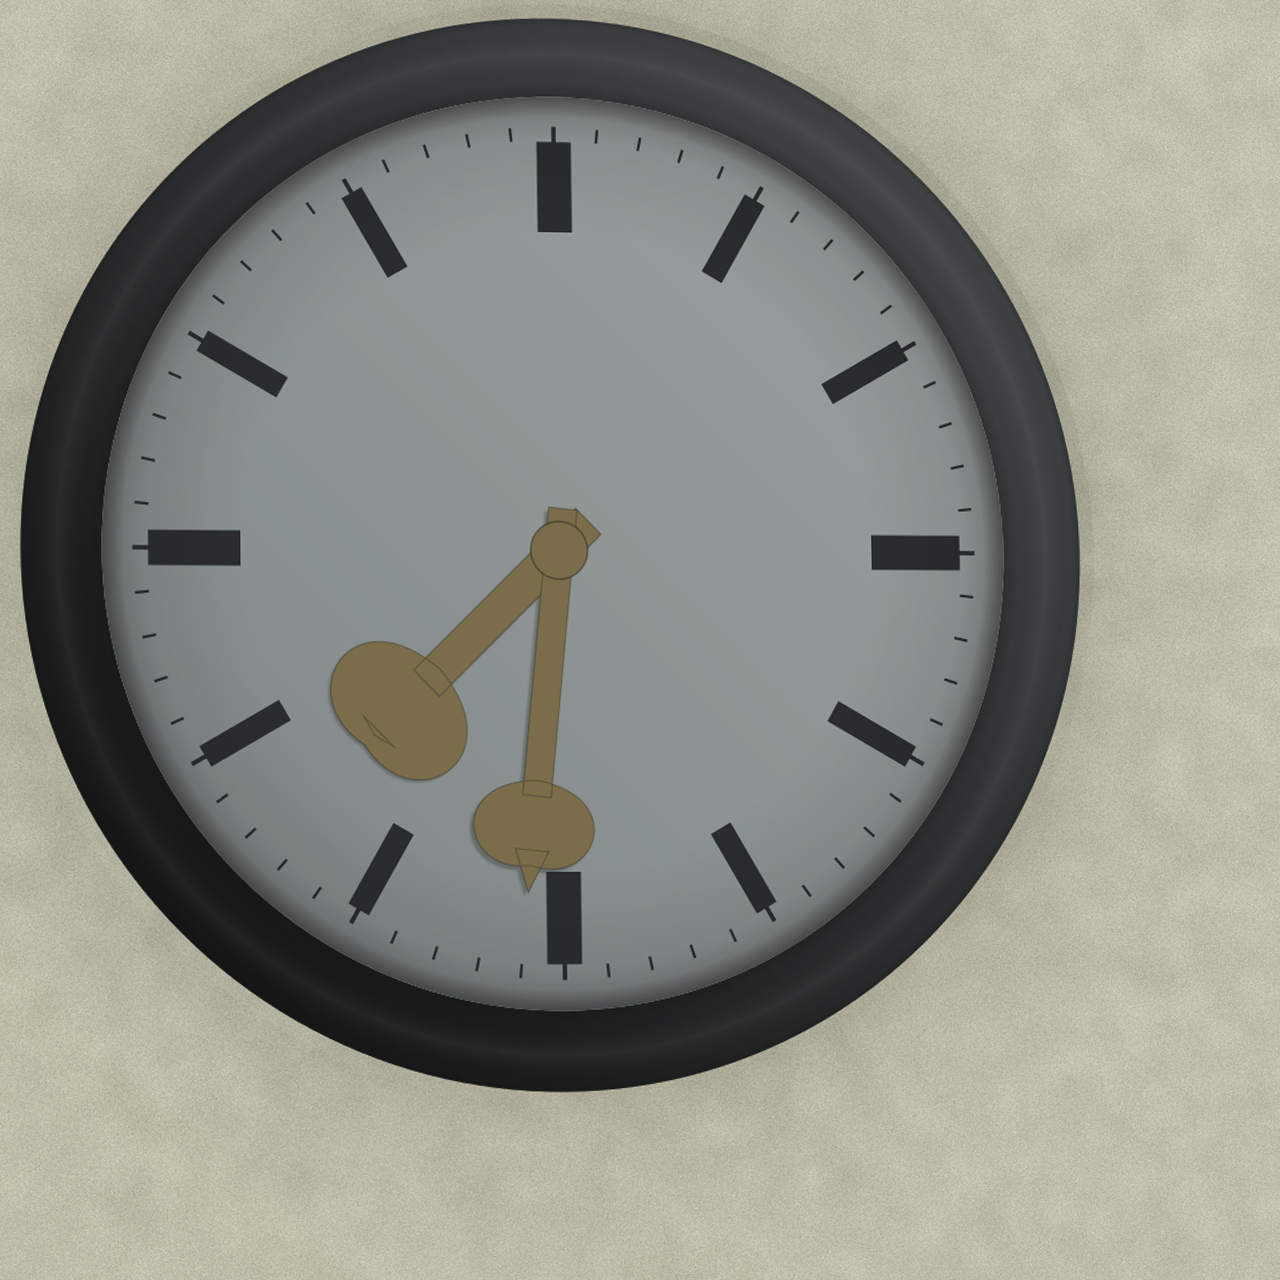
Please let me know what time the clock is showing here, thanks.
7:31
